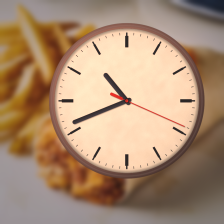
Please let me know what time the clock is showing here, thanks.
10:41:19
